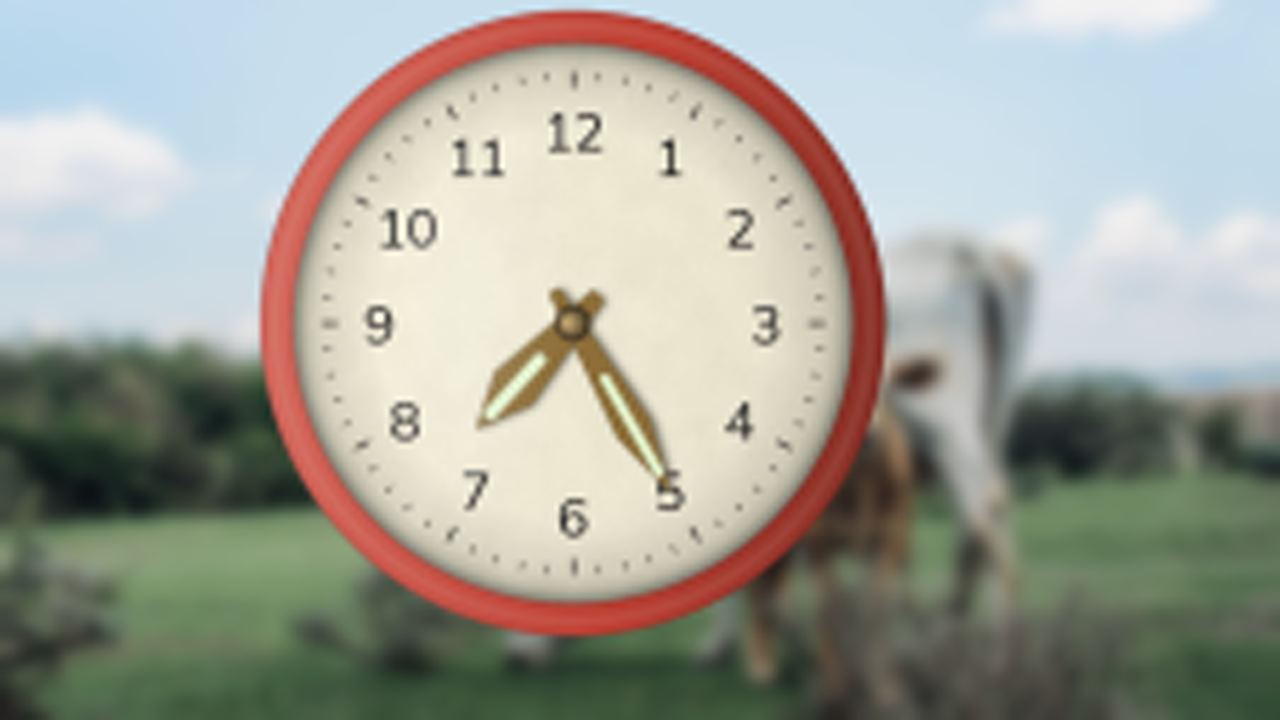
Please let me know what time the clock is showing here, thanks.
7:25
